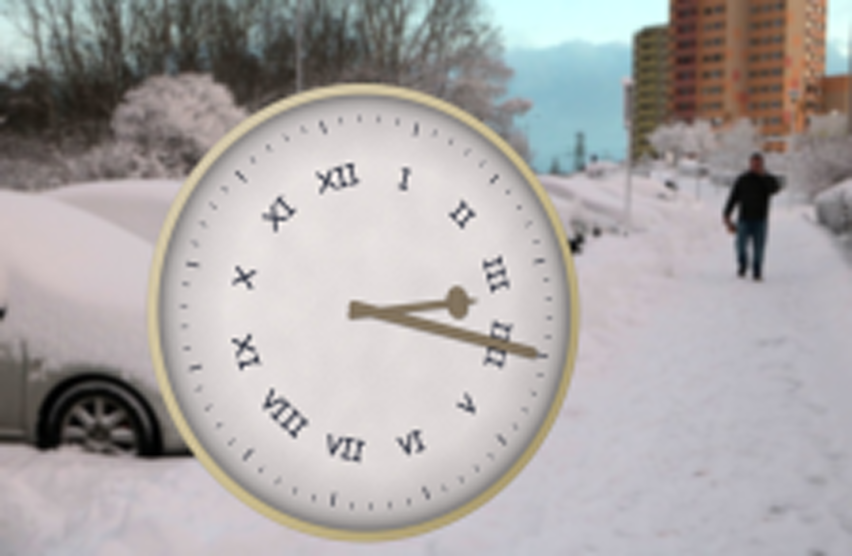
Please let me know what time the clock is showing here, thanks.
3:20
